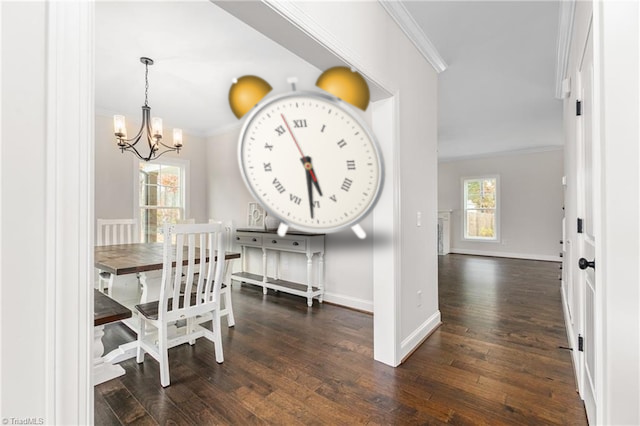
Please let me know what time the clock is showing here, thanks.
5:30:57
